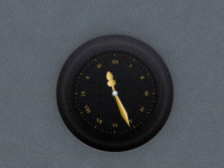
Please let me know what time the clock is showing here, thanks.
11:26
